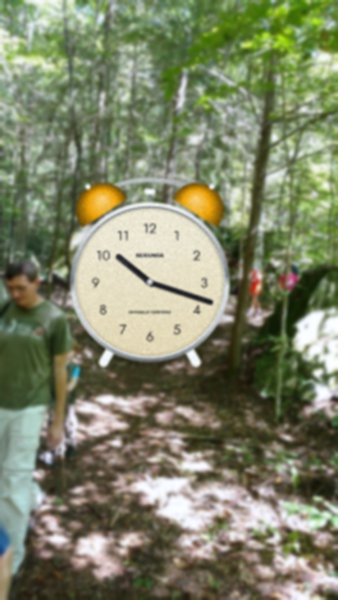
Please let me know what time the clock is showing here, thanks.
10:18
